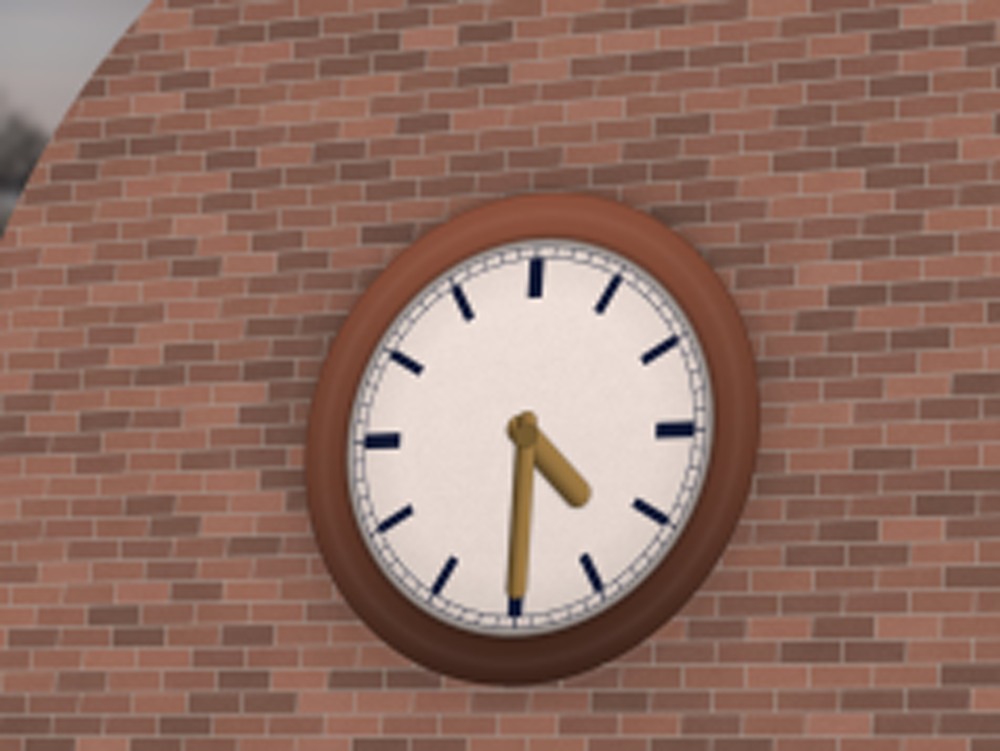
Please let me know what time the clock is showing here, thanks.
4:30
